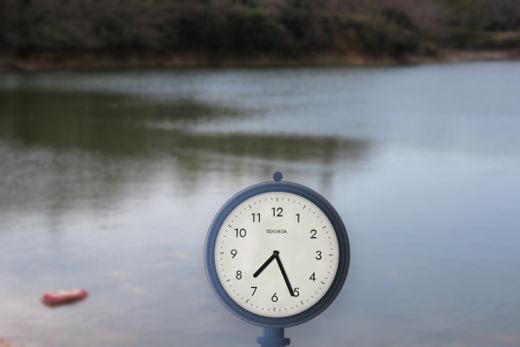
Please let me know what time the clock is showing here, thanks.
7:26
